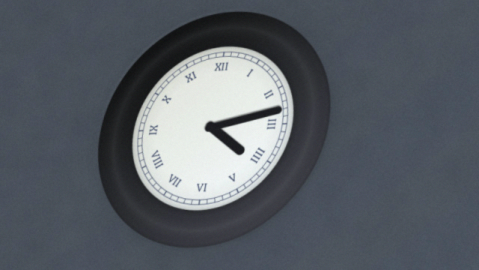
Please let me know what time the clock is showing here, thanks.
4:13
